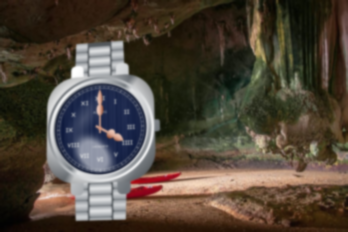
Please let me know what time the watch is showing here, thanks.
4:00
